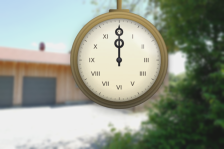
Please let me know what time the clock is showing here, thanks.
12:00
